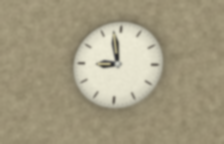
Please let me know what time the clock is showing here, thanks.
8:58
